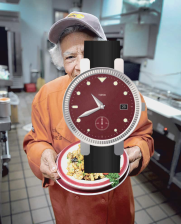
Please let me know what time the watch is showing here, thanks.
10:41
